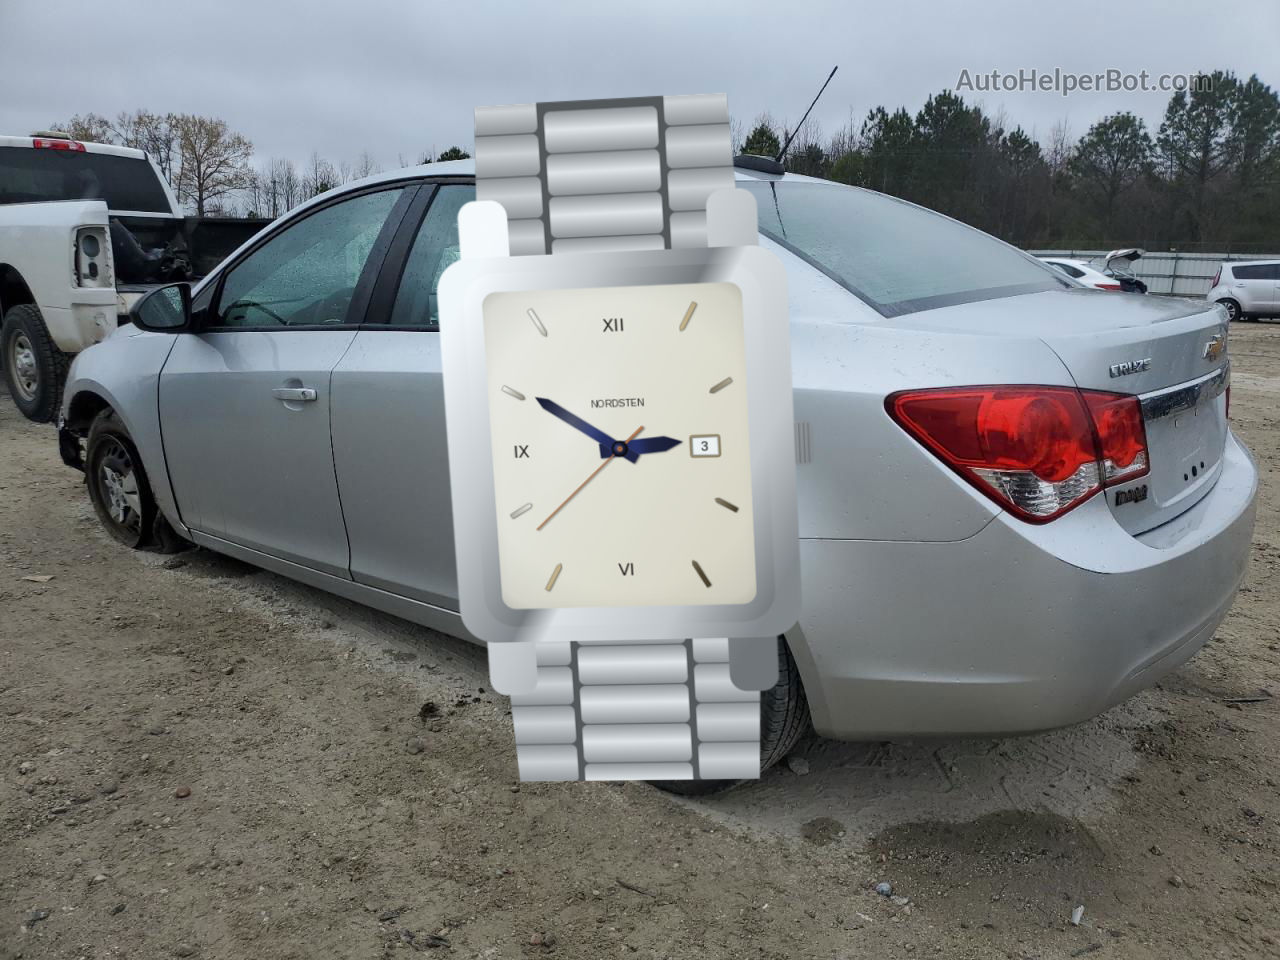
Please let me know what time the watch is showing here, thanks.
2:50:38
